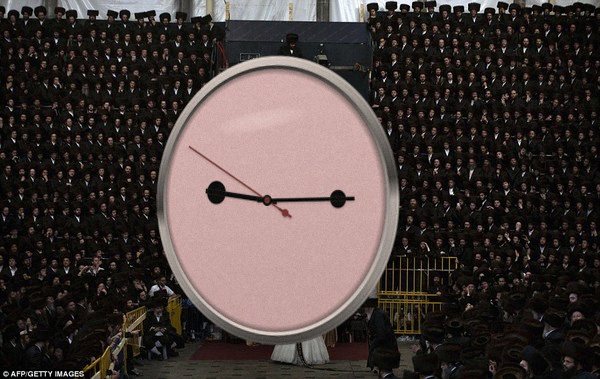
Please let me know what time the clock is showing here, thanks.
9:14:50
